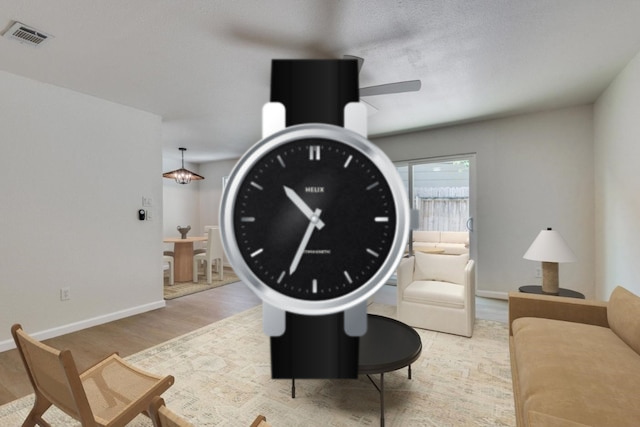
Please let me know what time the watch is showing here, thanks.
10:34
